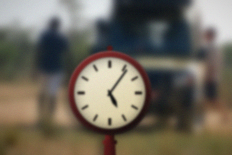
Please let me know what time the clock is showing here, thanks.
5:06
